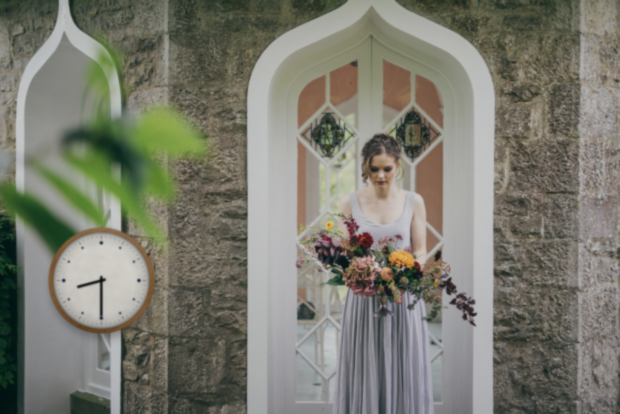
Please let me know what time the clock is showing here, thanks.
8:30
